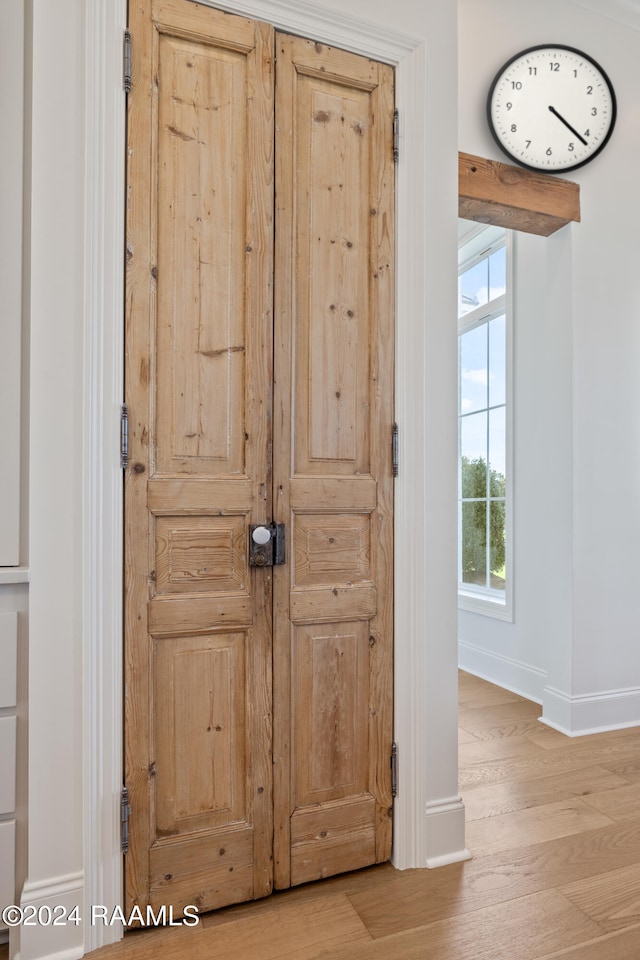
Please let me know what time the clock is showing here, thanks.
4:22
